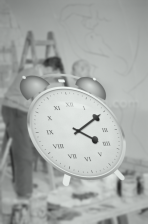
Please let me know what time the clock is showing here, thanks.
4:10
